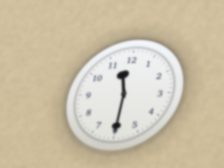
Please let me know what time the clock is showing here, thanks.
11:30
